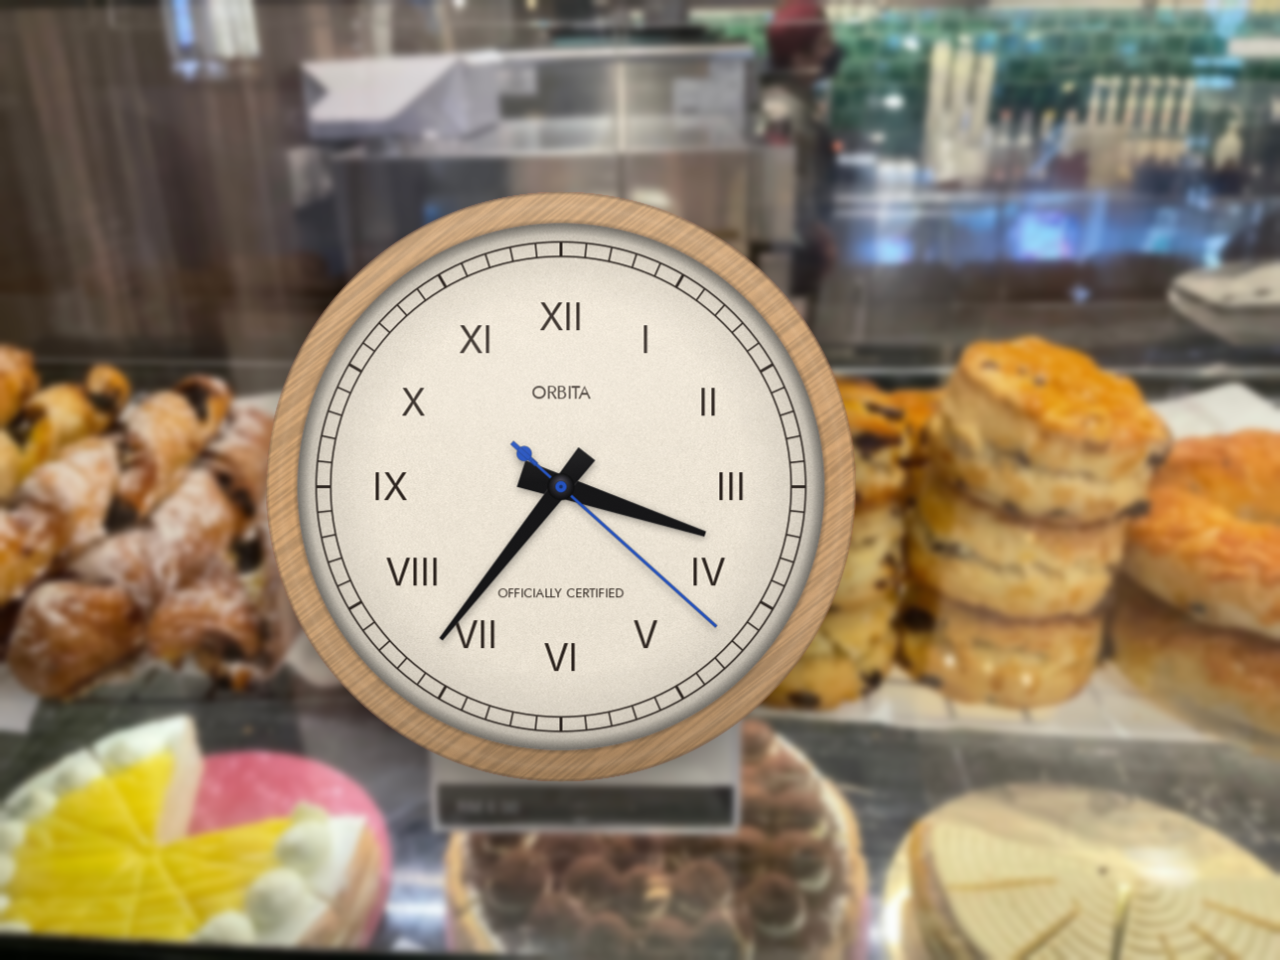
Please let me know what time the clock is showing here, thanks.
3:36:22
